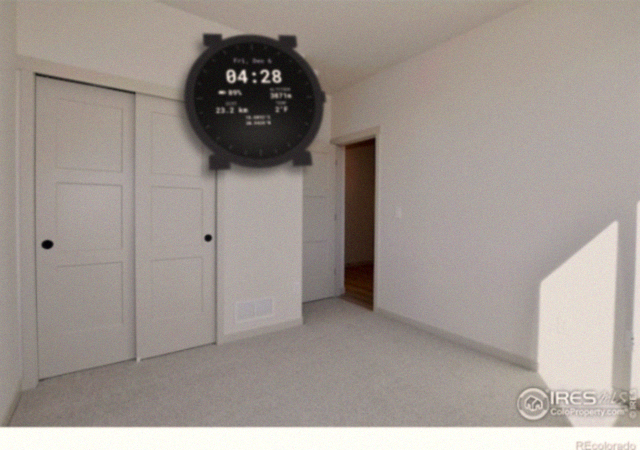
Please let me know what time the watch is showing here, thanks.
4:28
